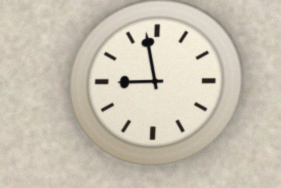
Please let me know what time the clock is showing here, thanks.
8:58
